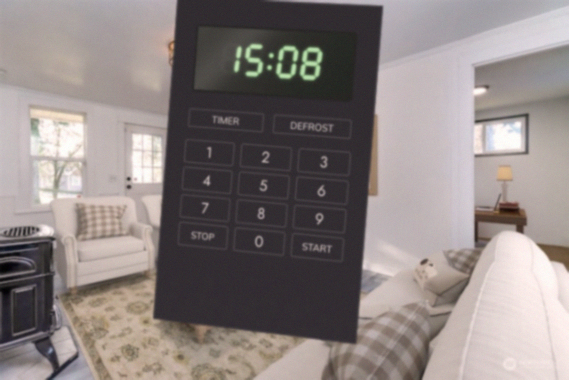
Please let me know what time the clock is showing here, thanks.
15:08
